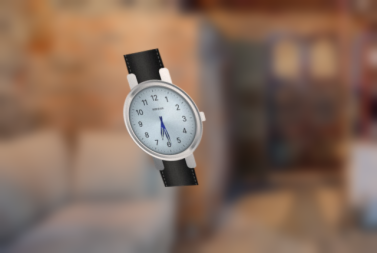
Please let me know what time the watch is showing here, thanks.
6:29
